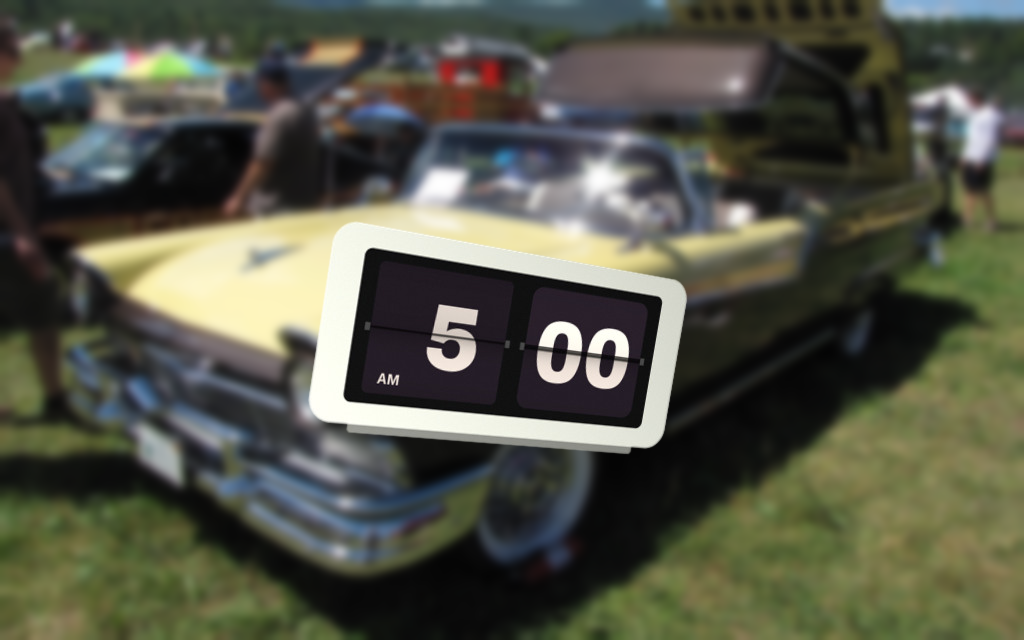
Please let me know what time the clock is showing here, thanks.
5:00
